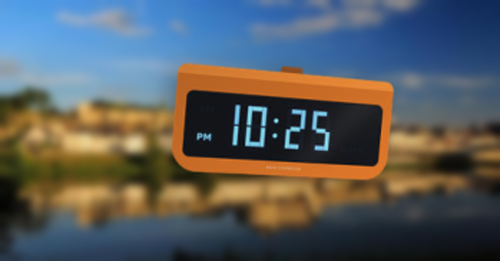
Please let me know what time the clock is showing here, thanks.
10:25
